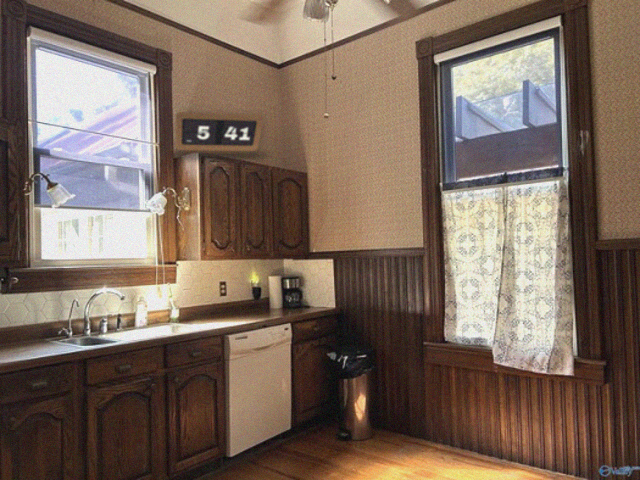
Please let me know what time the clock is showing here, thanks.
5:41
